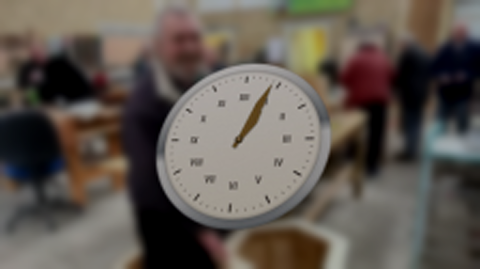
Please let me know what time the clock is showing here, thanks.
1:04
